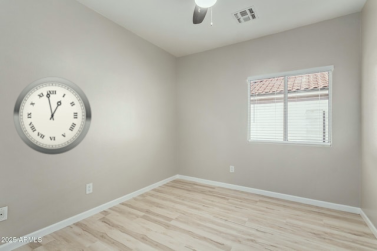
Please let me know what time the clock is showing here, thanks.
12:58
